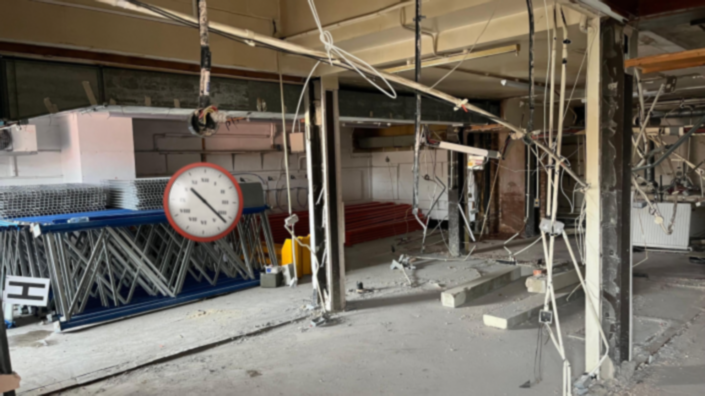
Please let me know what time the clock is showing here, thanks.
10:22
